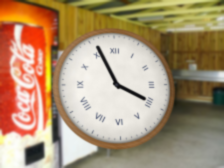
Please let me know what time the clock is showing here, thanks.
3:56
